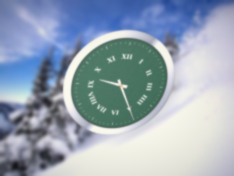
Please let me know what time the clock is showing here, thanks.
9:25
